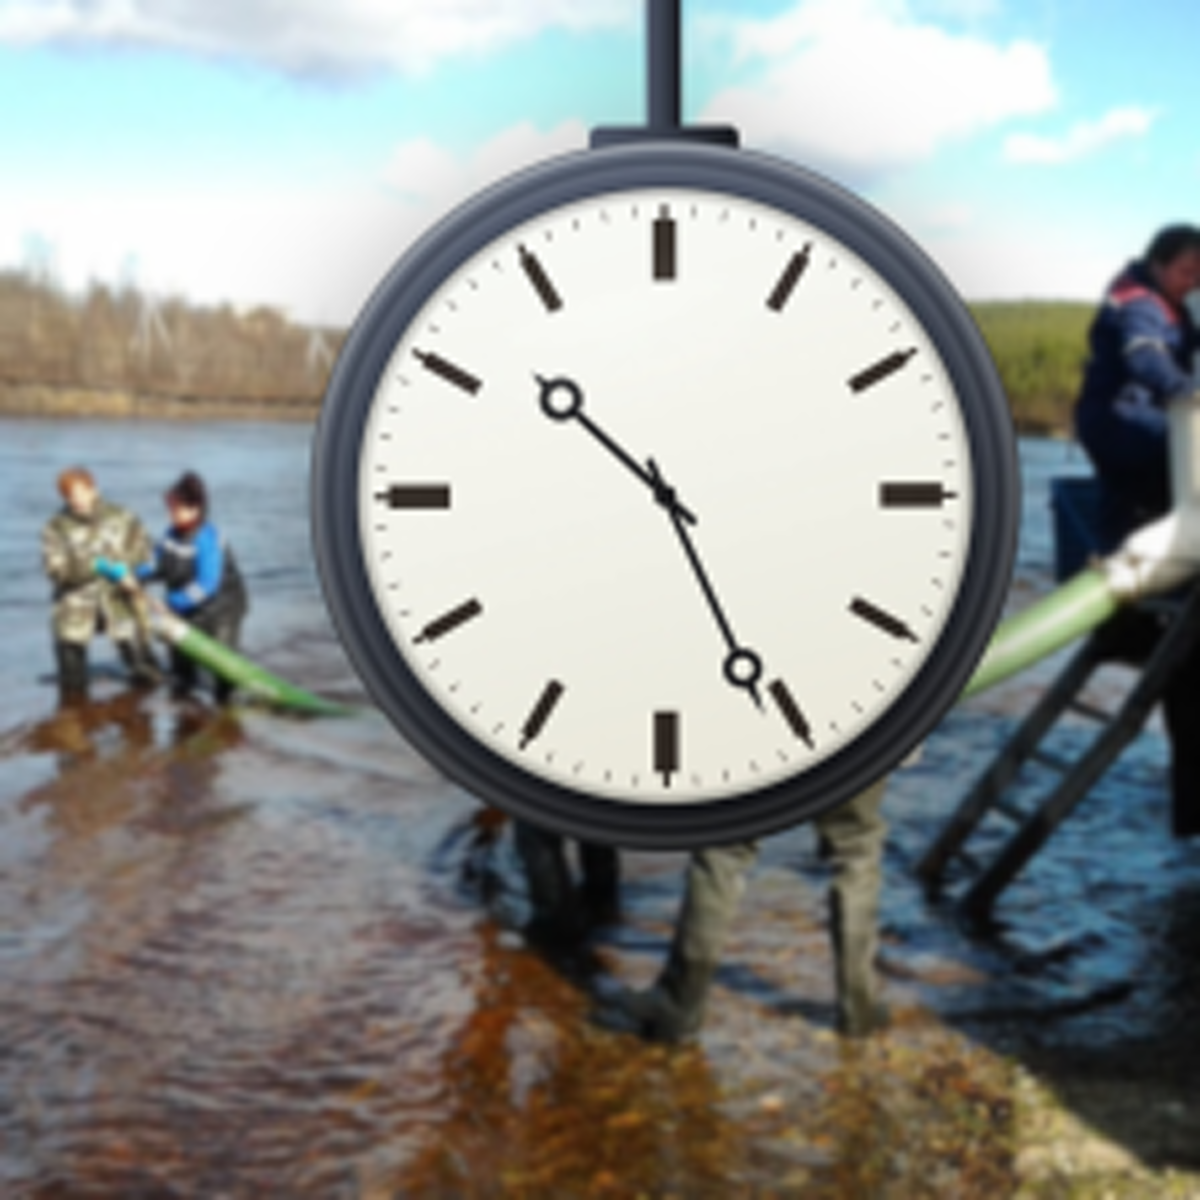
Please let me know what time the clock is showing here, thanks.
10:26
